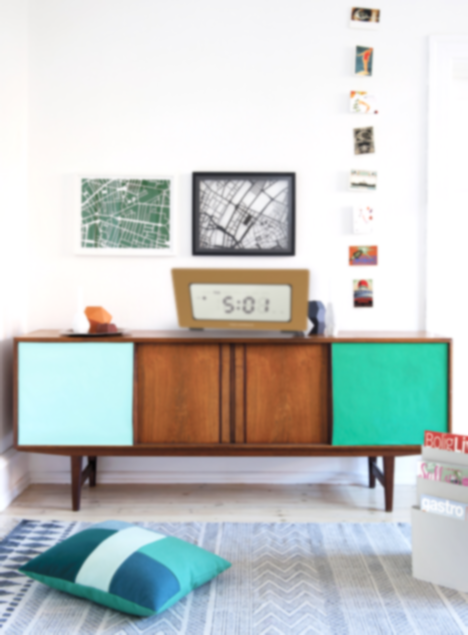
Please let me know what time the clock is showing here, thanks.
5:01
